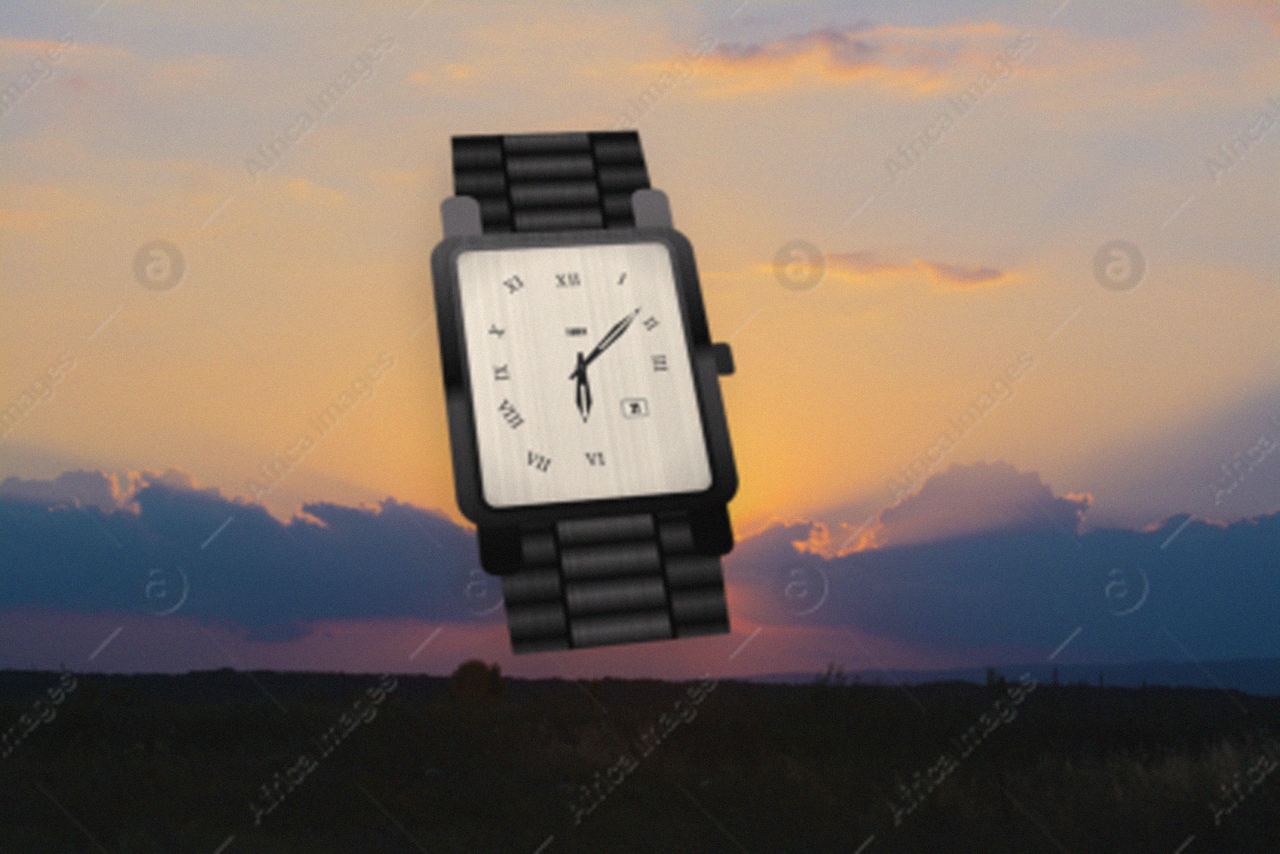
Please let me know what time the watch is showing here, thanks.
6:08
